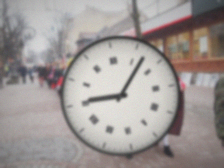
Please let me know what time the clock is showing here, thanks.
9:07
